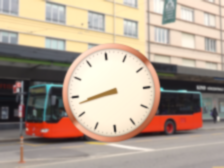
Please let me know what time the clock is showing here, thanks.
8:43
